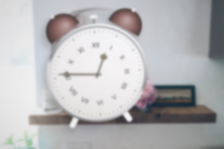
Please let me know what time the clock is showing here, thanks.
12:46
